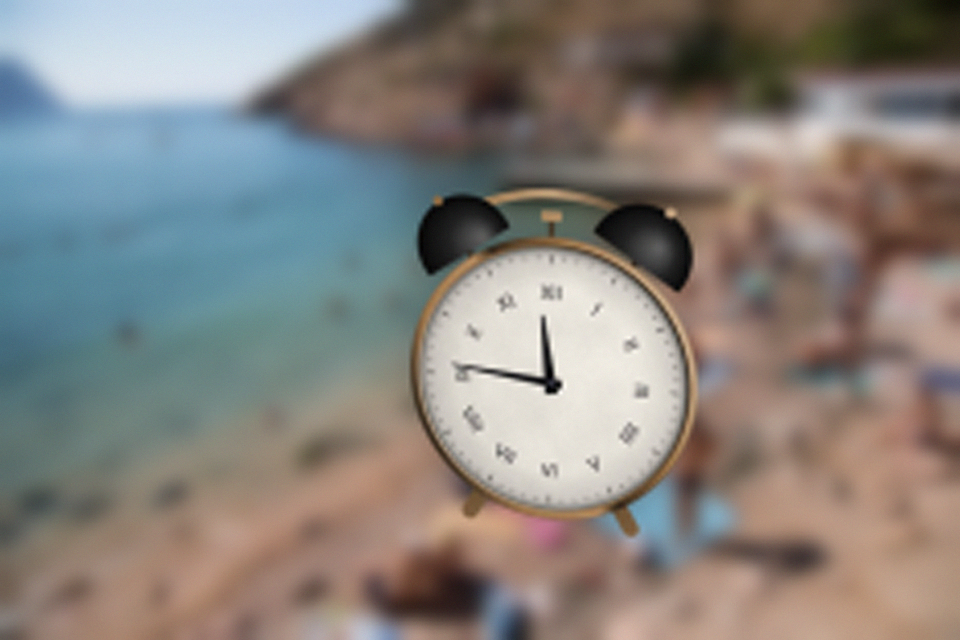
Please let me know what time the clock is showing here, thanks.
11:46
